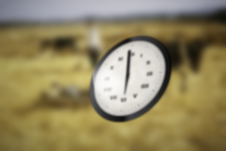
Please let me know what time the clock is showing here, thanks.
5:59
